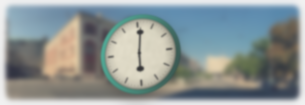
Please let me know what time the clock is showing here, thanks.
6:01
